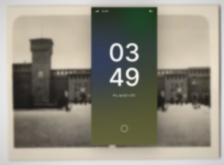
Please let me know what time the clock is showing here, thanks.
3:49
